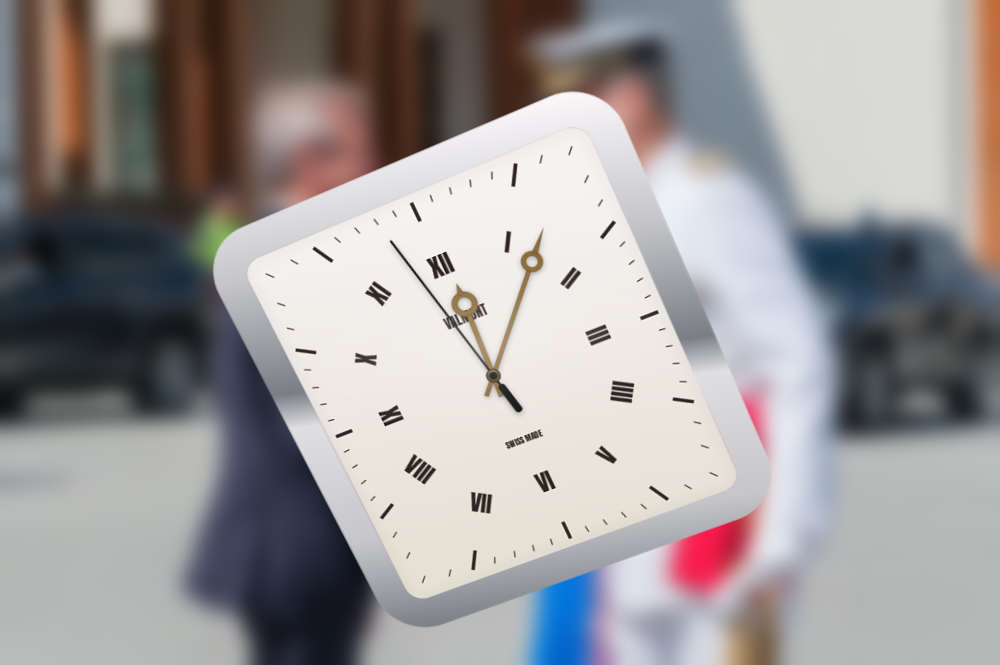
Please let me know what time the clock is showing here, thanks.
12:06:58
